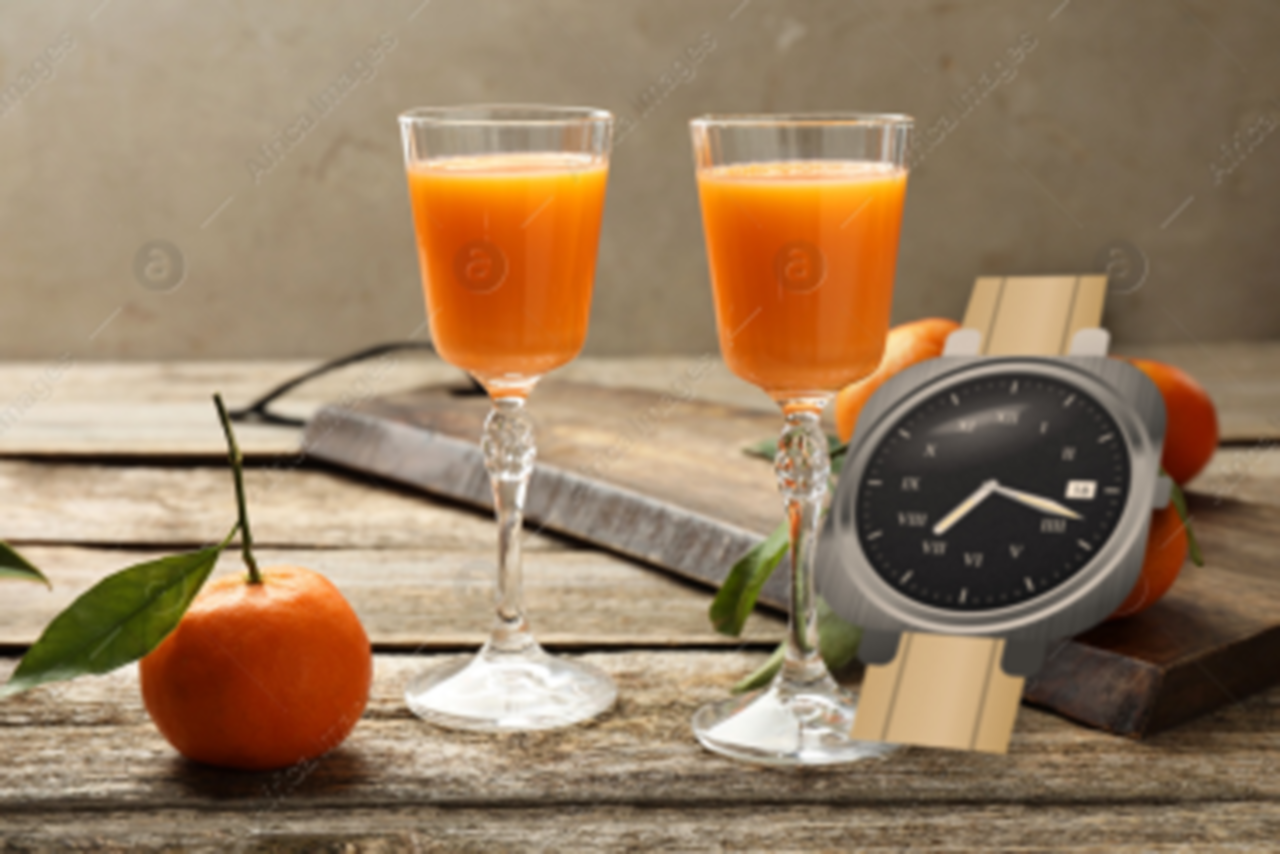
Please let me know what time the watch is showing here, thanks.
7:18
